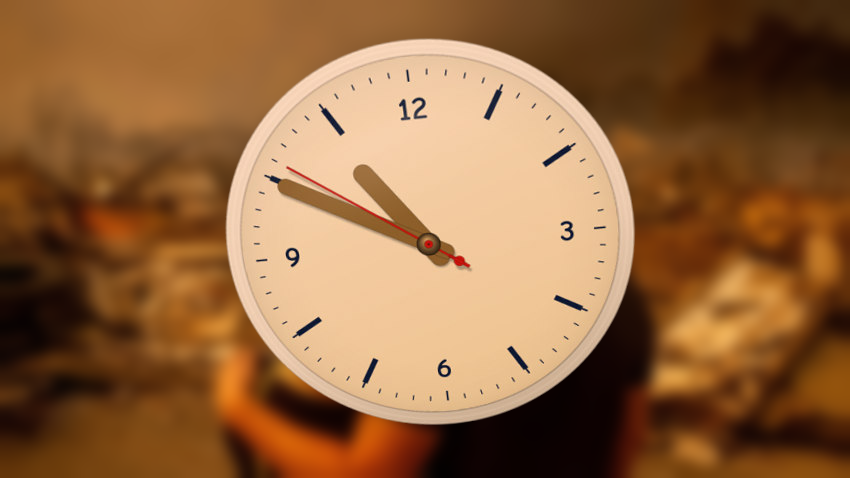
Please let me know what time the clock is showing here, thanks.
10:49:51
